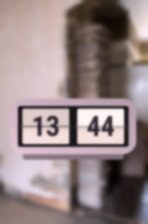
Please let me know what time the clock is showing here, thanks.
13:44
